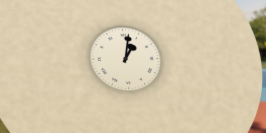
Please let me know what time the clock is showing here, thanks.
1:02
